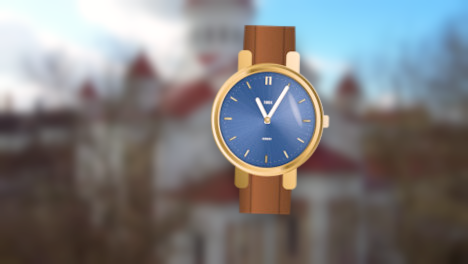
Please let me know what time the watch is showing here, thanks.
11:05
